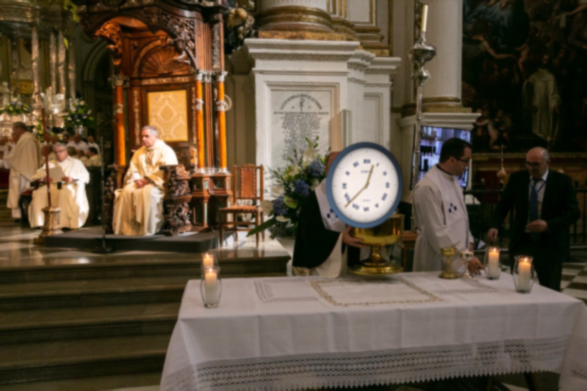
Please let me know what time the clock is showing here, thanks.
12:38
